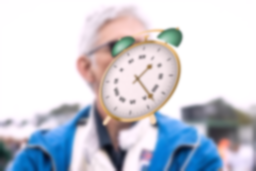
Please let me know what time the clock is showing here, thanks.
1:23
